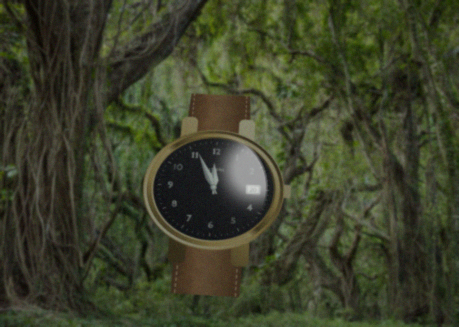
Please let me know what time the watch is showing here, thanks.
11:56
